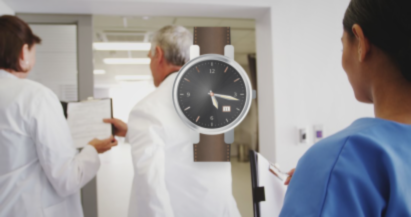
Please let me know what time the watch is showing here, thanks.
5:17
